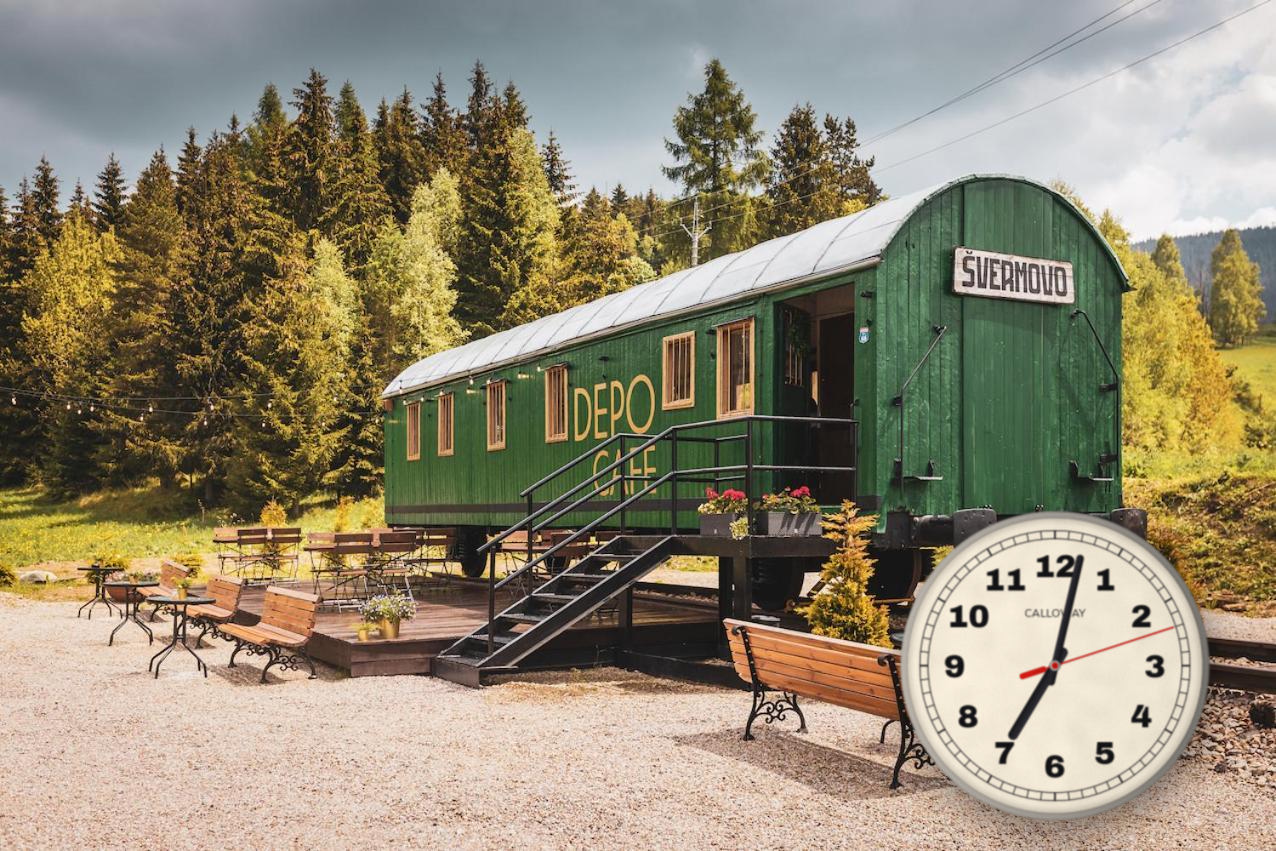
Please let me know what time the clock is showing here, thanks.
7:02:12
